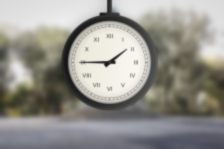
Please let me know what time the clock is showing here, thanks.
1:45
